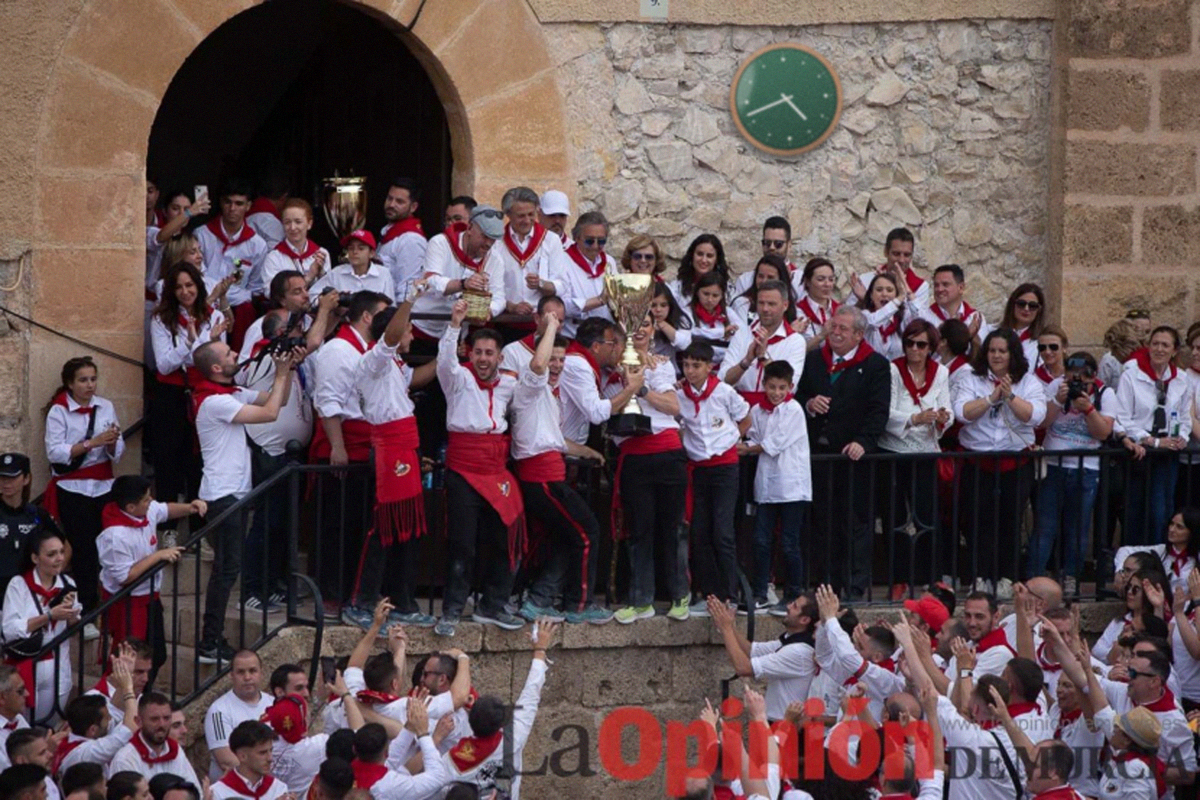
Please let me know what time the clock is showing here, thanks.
4:42
